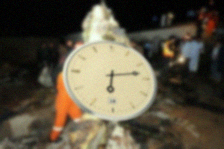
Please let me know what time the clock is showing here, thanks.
6:13
